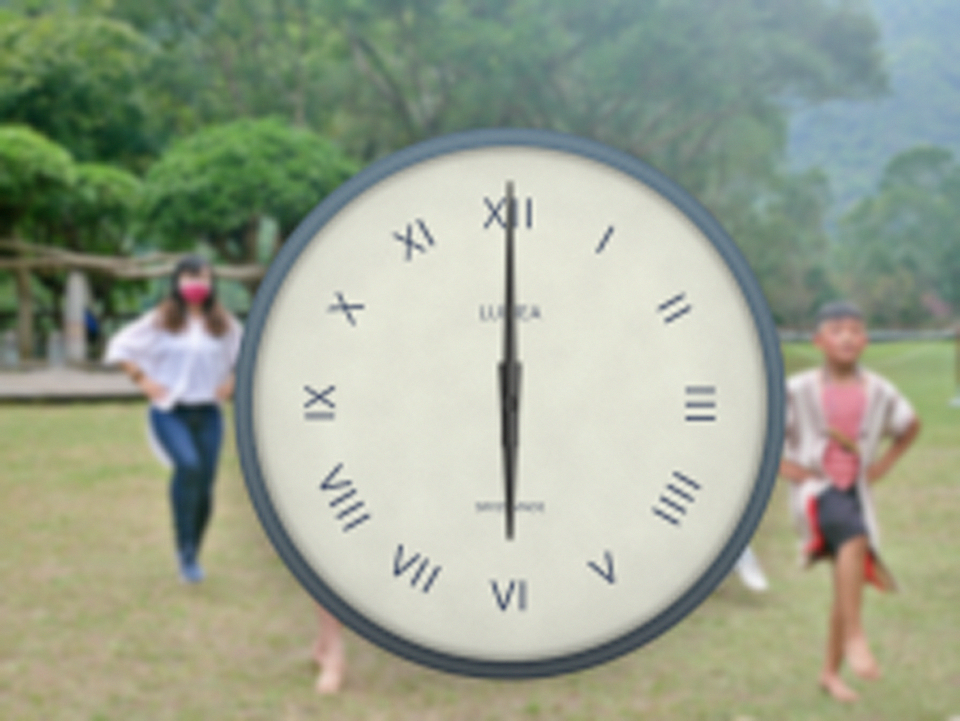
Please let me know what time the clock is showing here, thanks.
6:00
